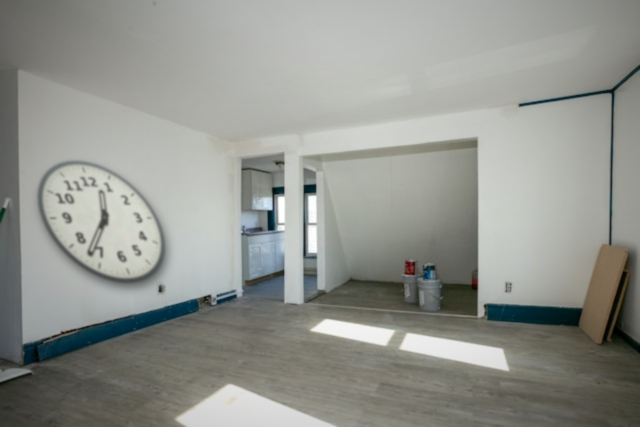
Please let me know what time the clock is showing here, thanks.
12:37
